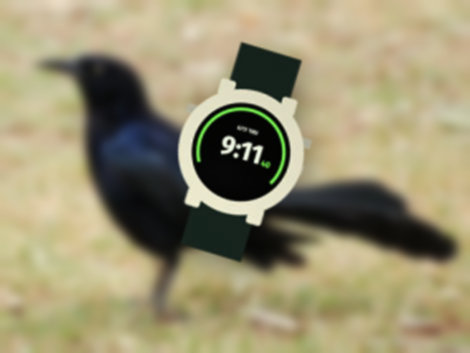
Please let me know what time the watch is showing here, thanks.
9:11
